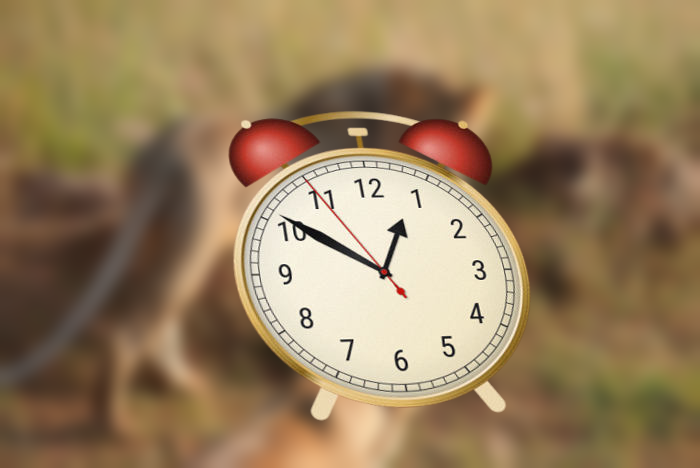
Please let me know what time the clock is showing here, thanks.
12:50:55
